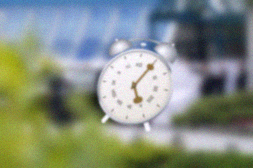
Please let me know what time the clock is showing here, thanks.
5:05
